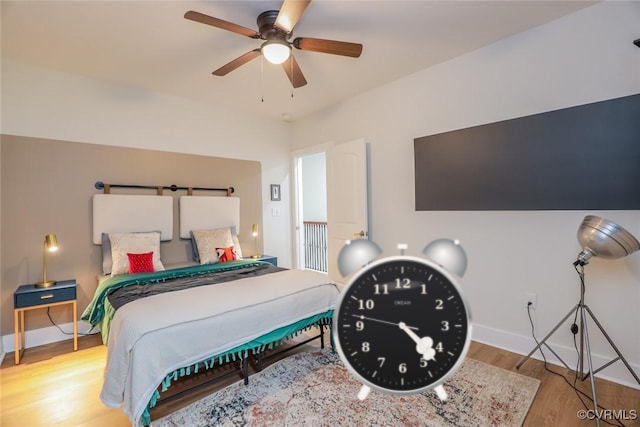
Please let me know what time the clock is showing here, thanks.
4:22:47
